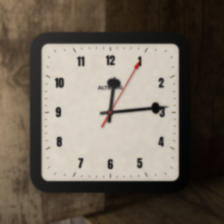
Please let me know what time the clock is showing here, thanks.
12:14:05
